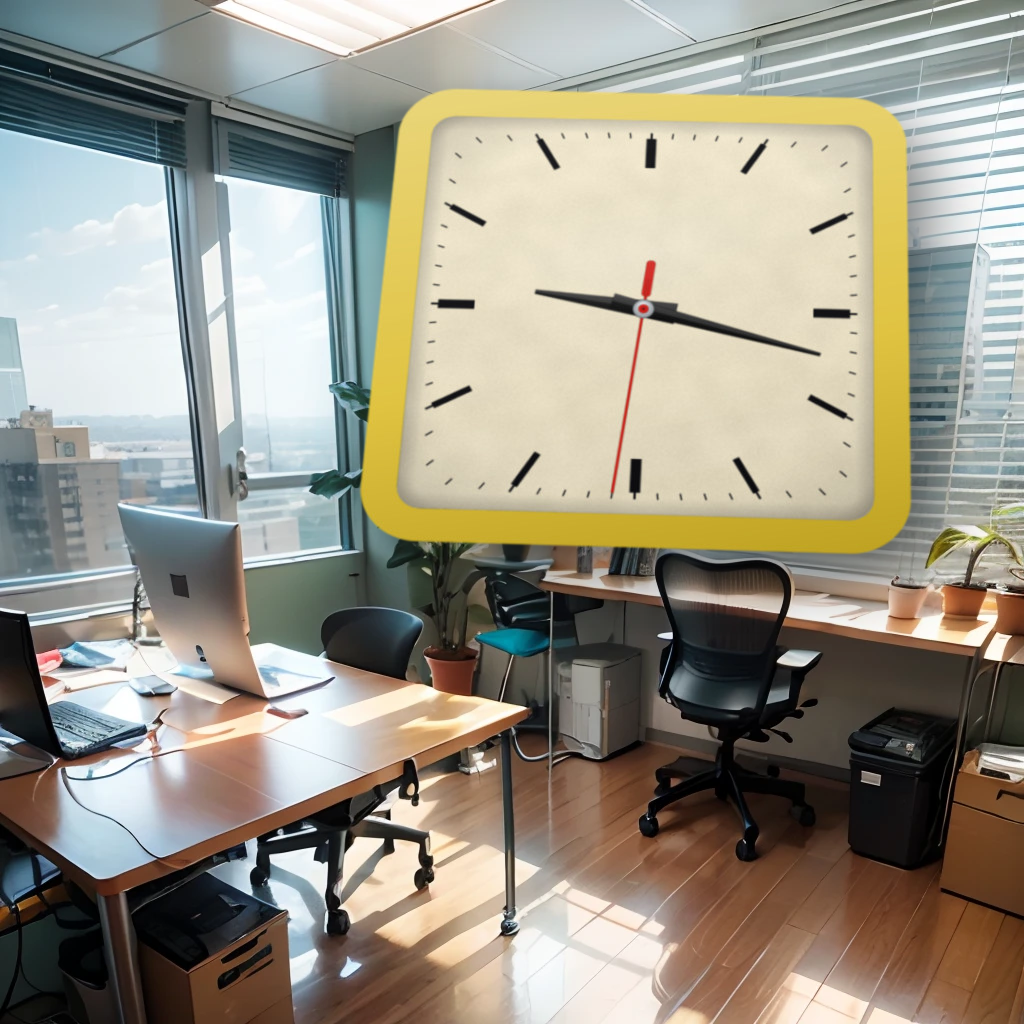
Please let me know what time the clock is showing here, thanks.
9:17:31
